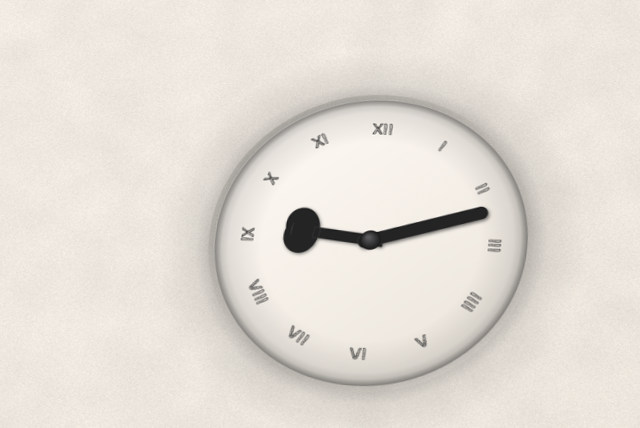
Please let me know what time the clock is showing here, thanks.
9:12
